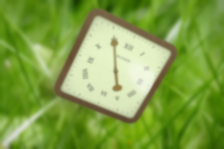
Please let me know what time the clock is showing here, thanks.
4:55
